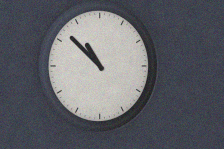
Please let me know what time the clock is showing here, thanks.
10:52
